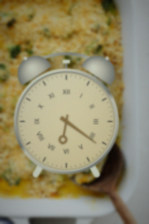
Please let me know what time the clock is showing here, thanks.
6:21
